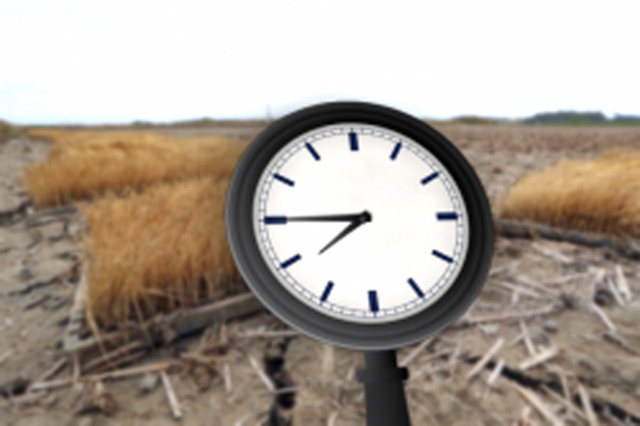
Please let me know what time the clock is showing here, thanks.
7:45
